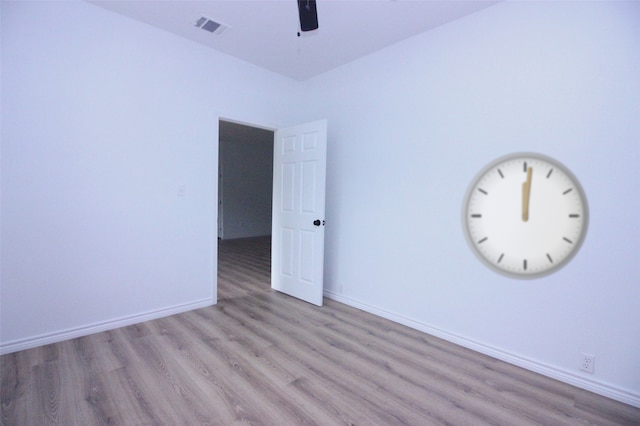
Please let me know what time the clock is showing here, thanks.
12:01
